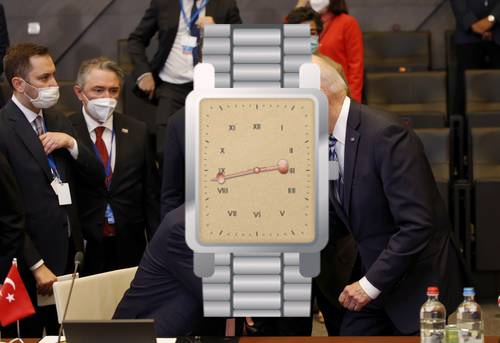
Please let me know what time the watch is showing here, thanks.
2:43
